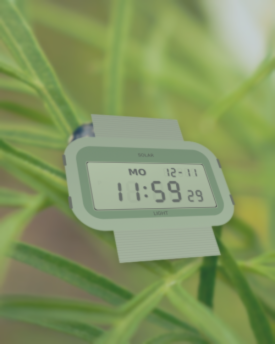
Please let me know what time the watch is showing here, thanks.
11:59:29
